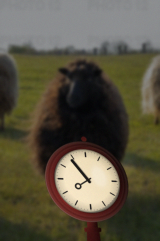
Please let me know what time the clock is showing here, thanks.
7:54
